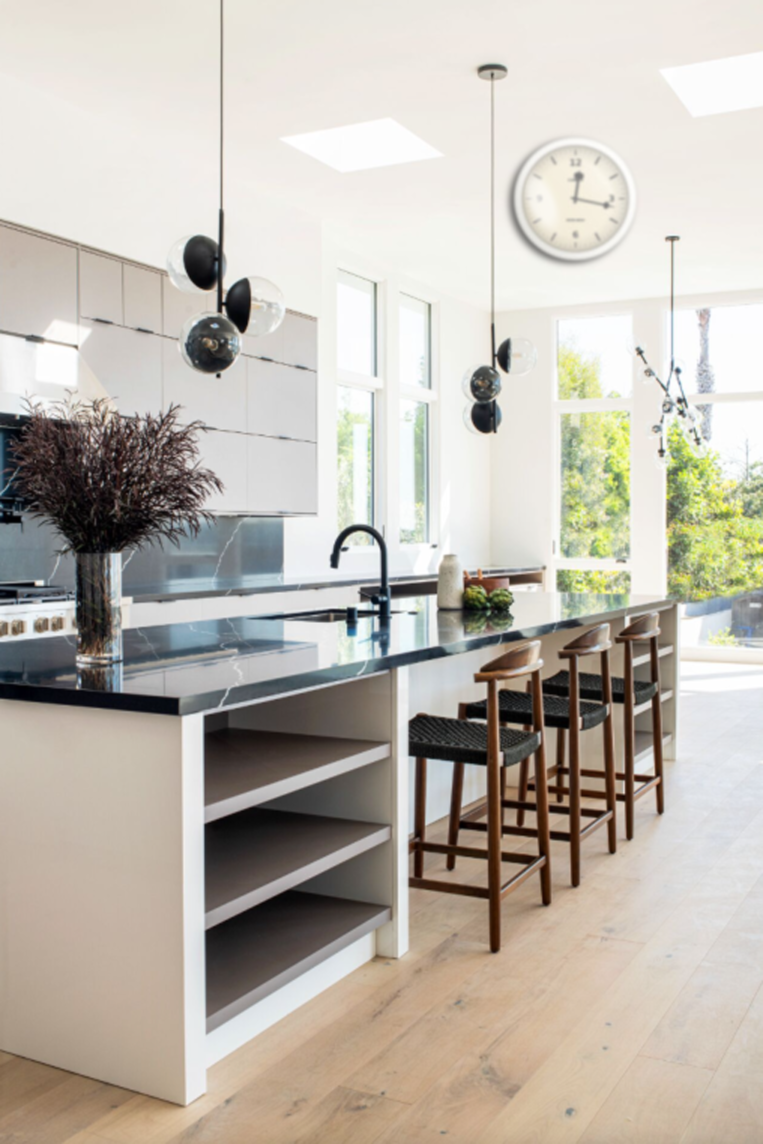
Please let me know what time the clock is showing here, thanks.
12:17
